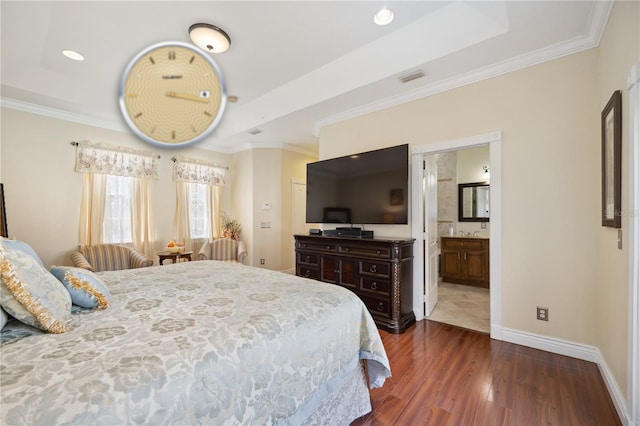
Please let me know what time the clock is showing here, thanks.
3:17
